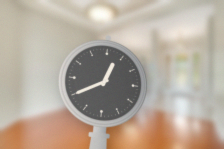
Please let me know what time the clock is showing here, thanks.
12:40
